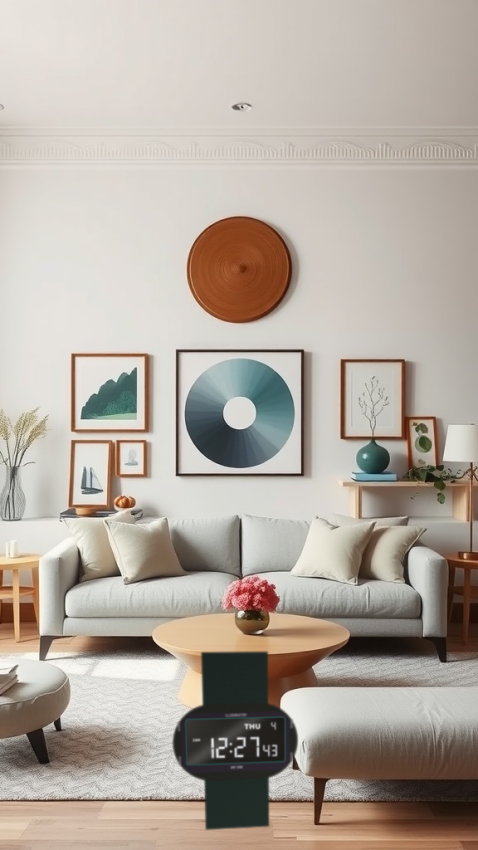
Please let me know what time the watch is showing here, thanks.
12:27:43
